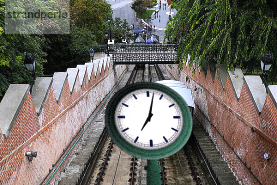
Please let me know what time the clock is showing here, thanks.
7:02
